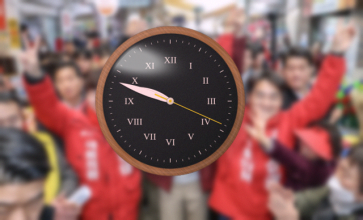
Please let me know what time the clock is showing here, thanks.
9:48:19
